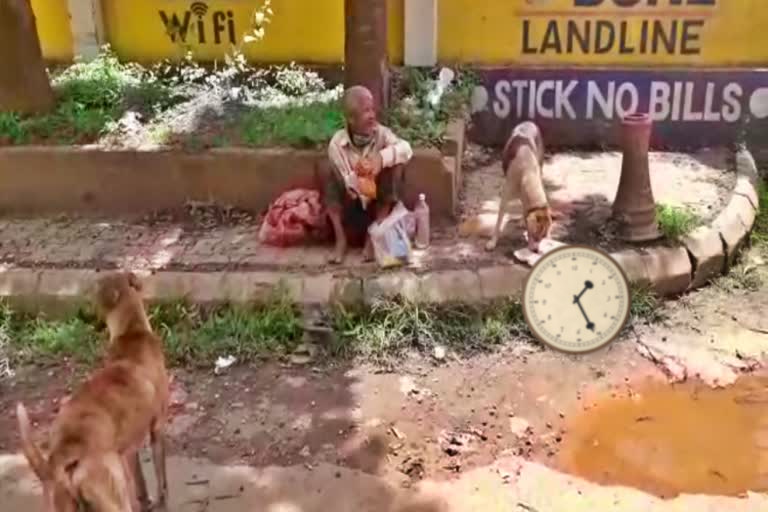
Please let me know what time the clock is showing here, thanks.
1:26
